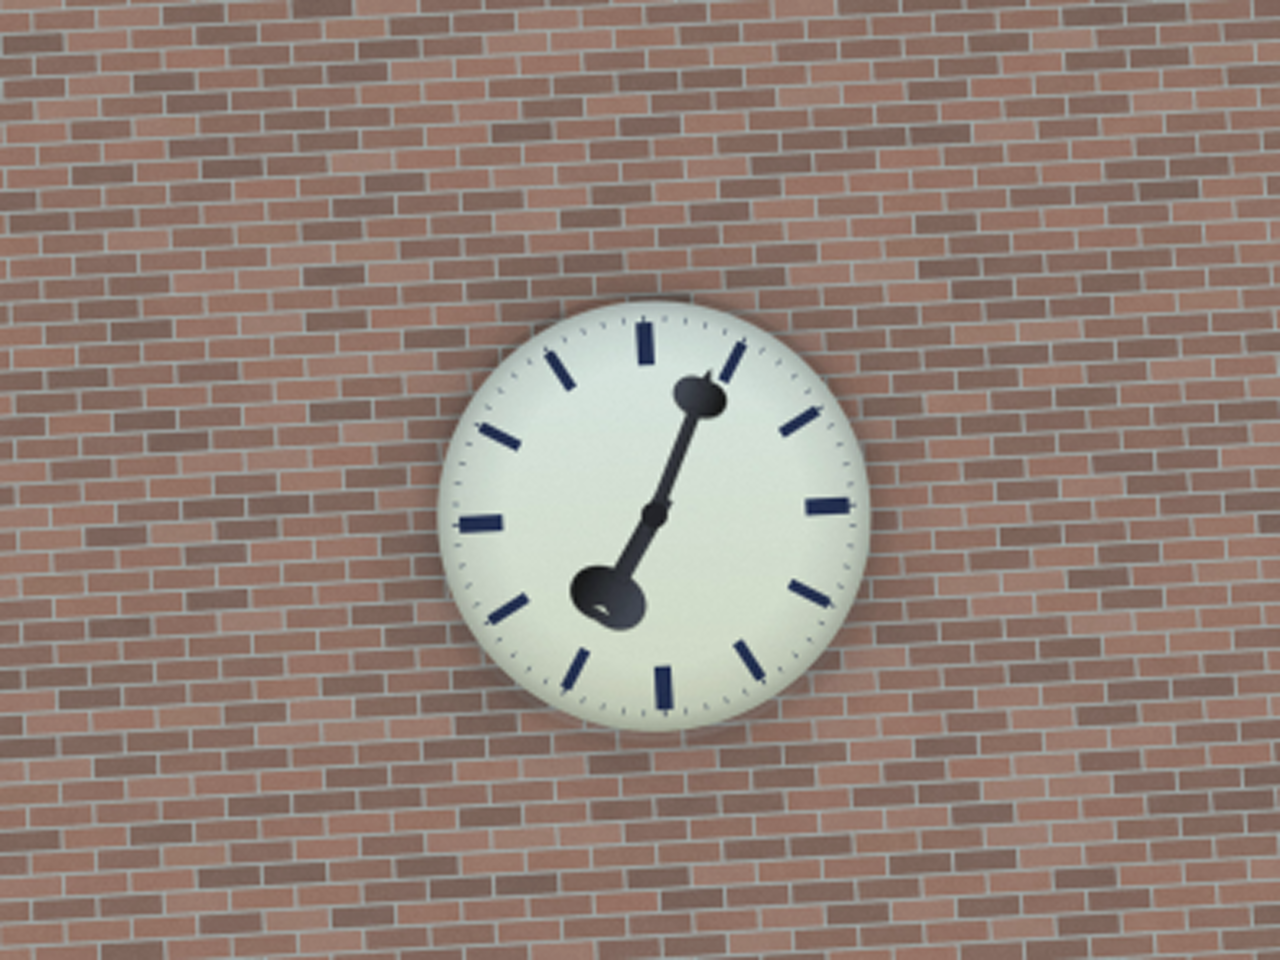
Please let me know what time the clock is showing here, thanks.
7:04
